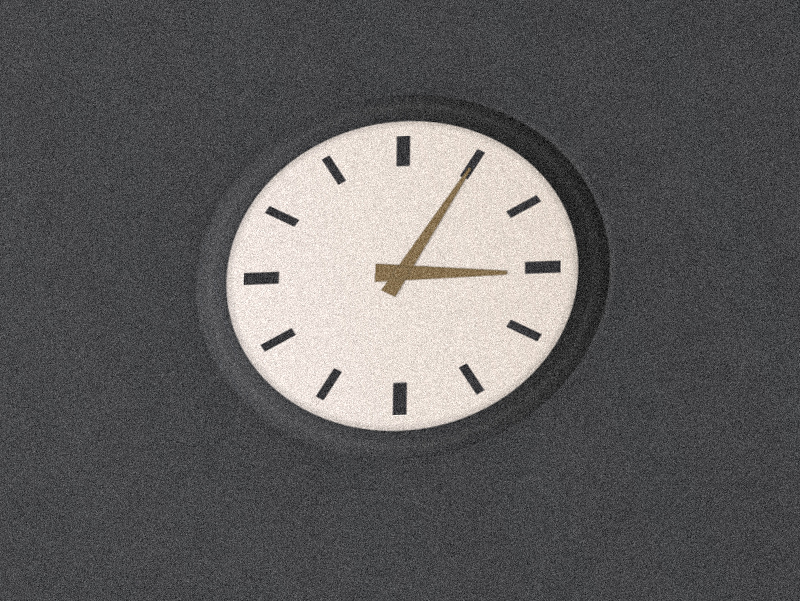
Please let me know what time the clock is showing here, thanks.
3:05
